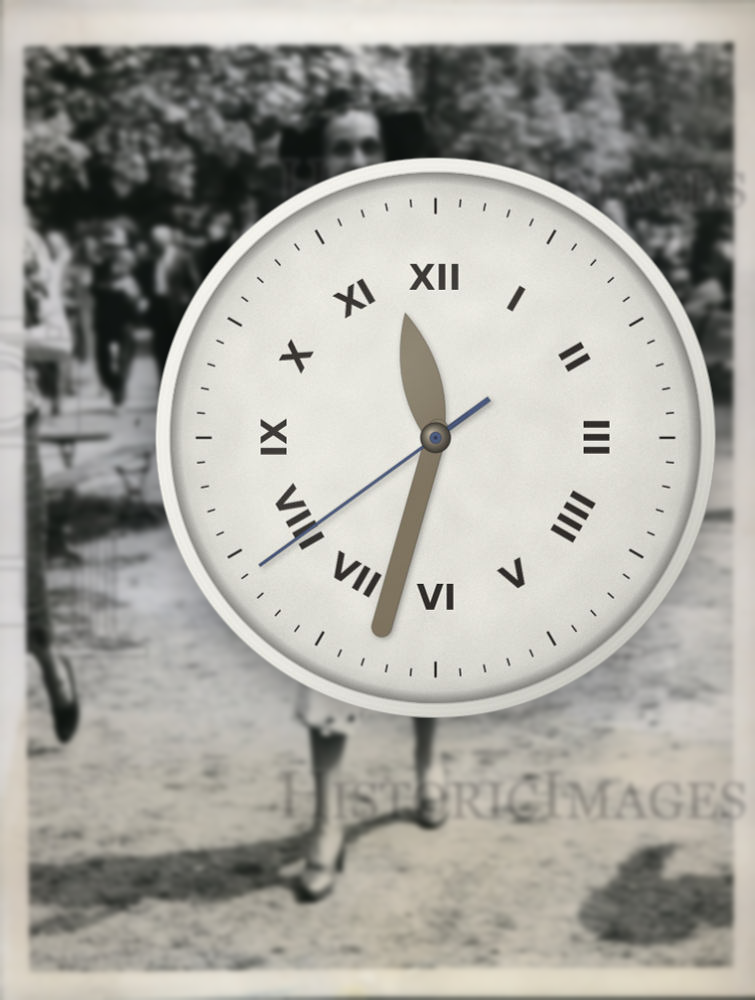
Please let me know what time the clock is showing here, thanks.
11:32:39
